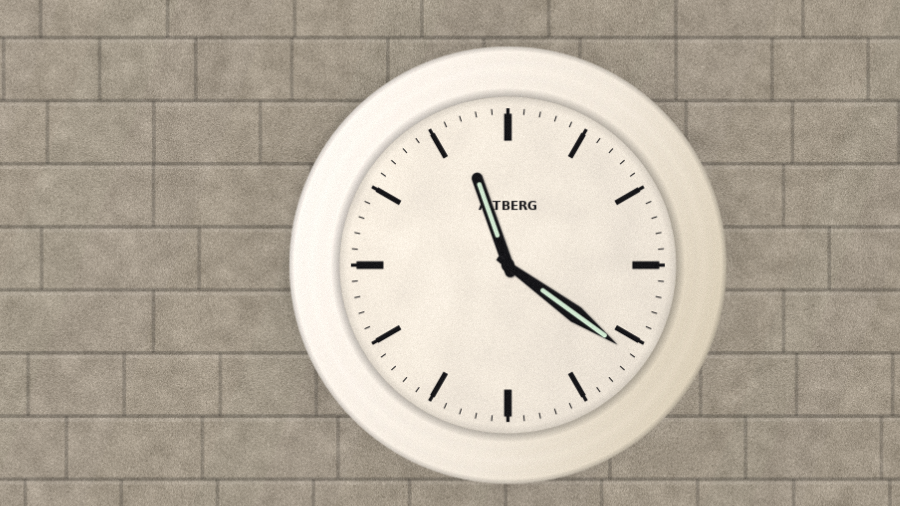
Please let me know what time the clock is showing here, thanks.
11:21
